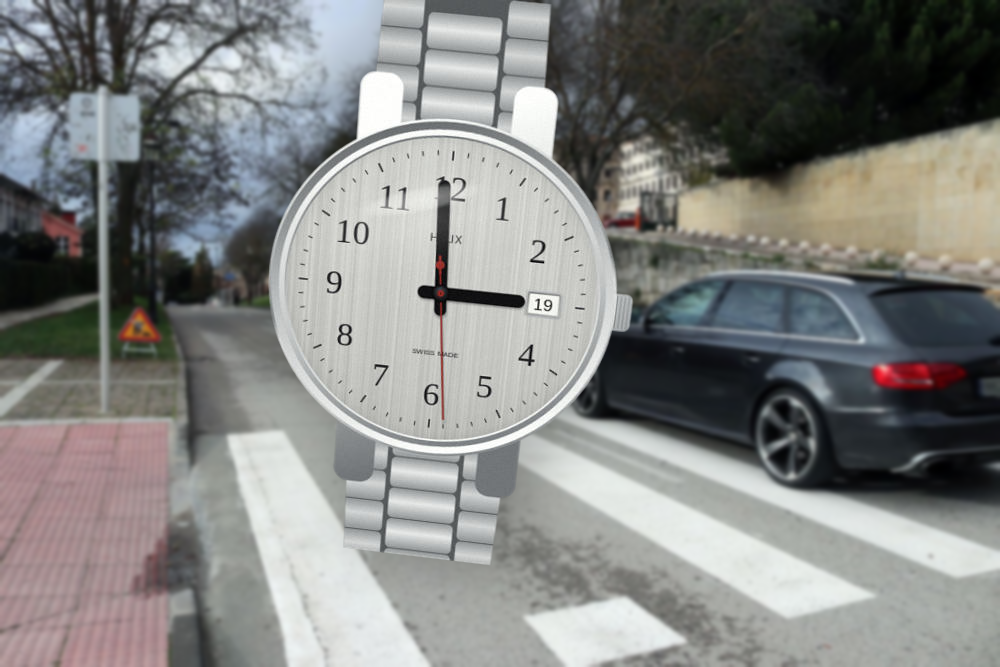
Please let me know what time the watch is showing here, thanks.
2:59:29
